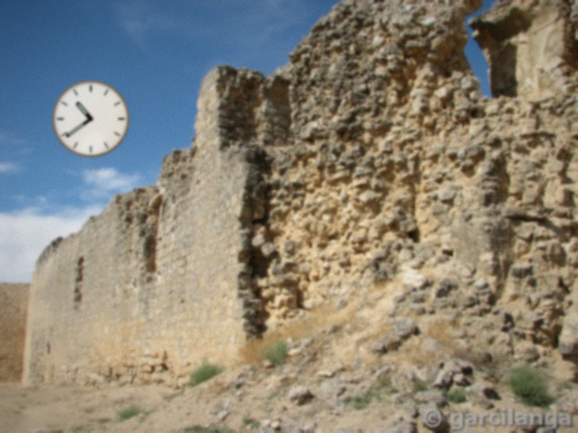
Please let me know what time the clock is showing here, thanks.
10:39
